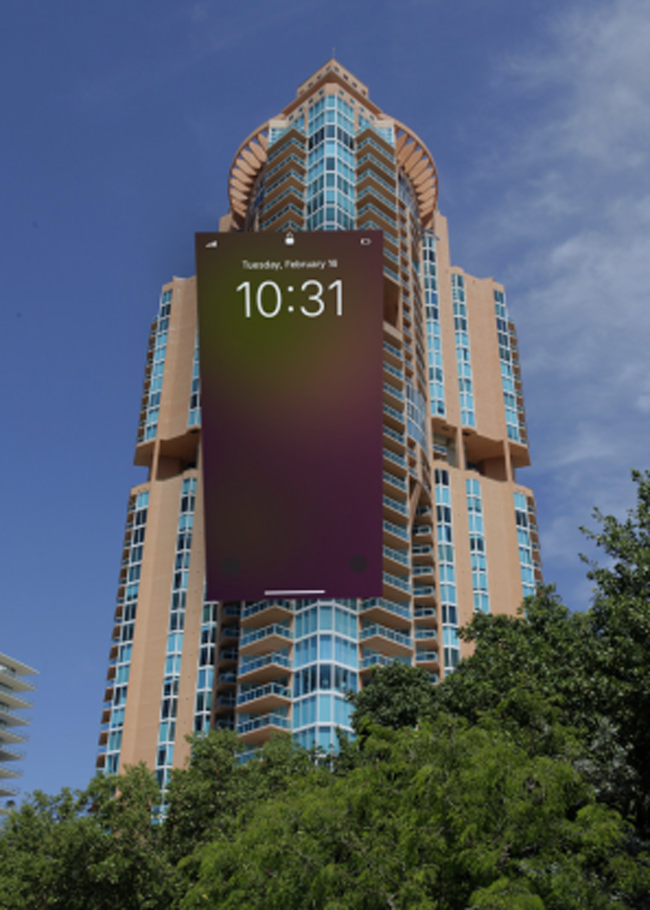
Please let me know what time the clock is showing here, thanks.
10:31
